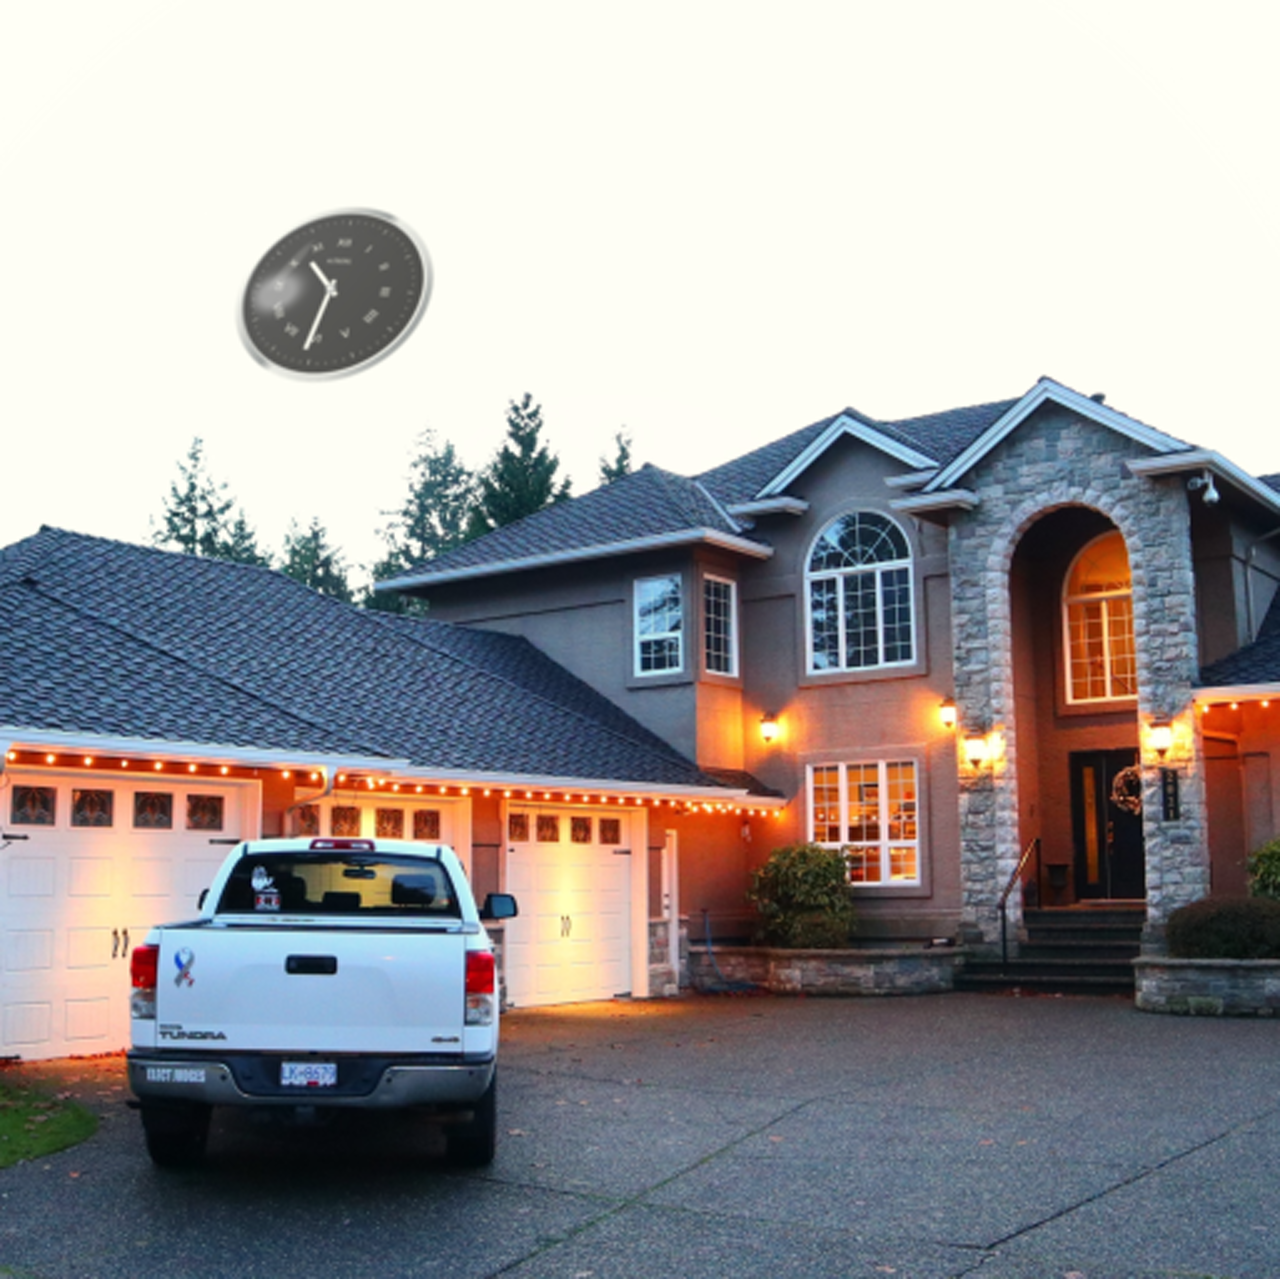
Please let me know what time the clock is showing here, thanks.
10:31
